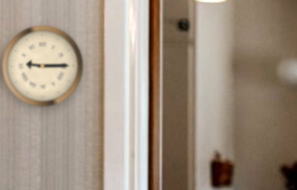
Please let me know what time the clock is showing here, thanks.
9:15
